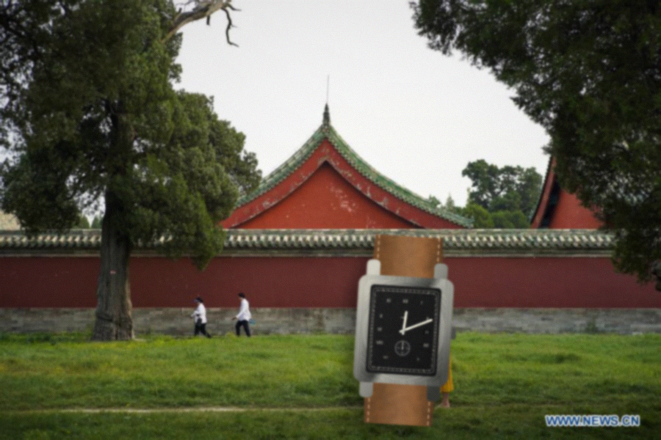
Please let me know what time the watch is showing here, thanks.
12:11
